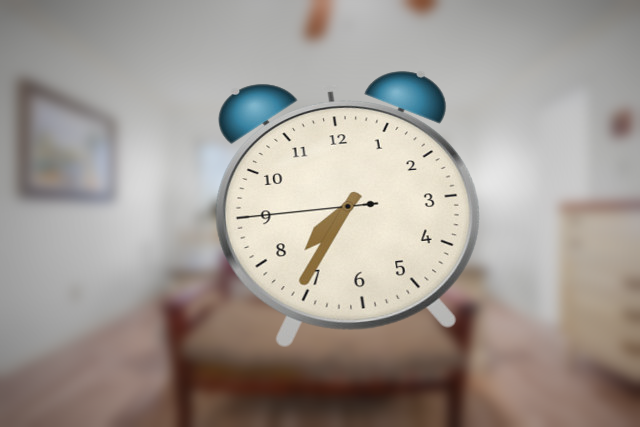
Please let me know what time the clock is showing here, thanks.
7:35:45
